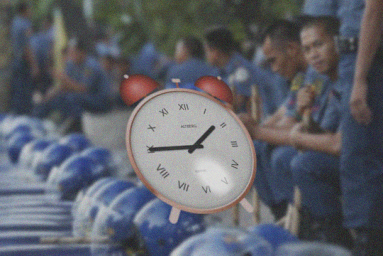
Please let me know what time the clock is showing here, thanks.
1:45
